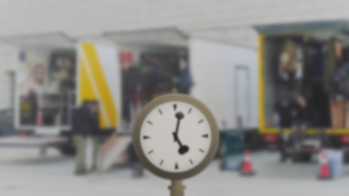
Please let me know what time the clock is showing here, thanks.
5:02
